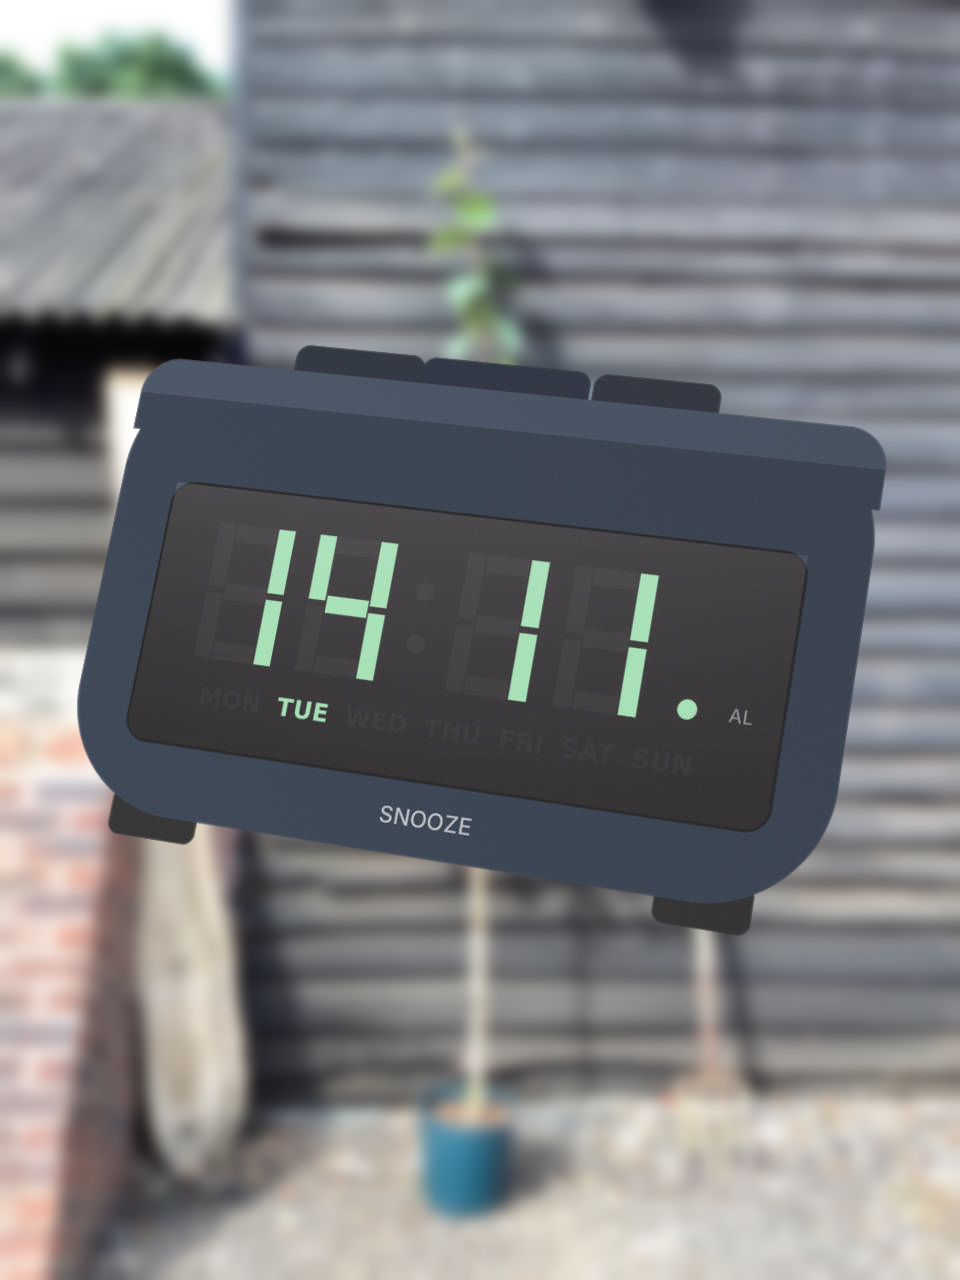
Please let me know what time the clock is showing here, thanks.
14:11
